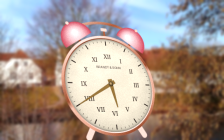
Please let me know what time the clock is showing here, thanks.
5:40
